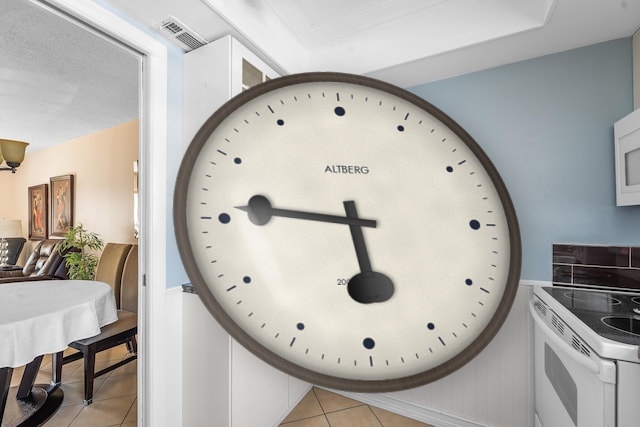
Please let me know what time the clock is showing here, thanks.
5:46
